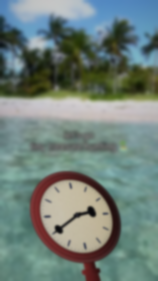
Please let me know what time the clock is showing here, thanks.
2:40
